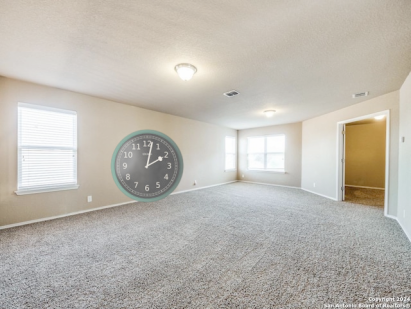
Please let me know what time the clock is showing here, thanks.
2:02
